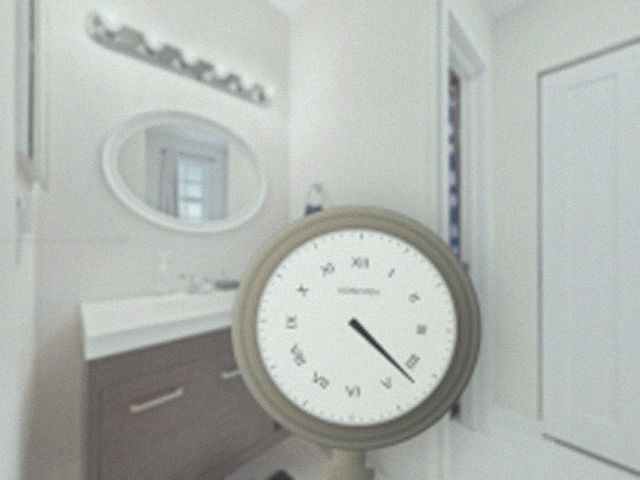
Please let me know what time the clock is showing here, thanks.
4:22
